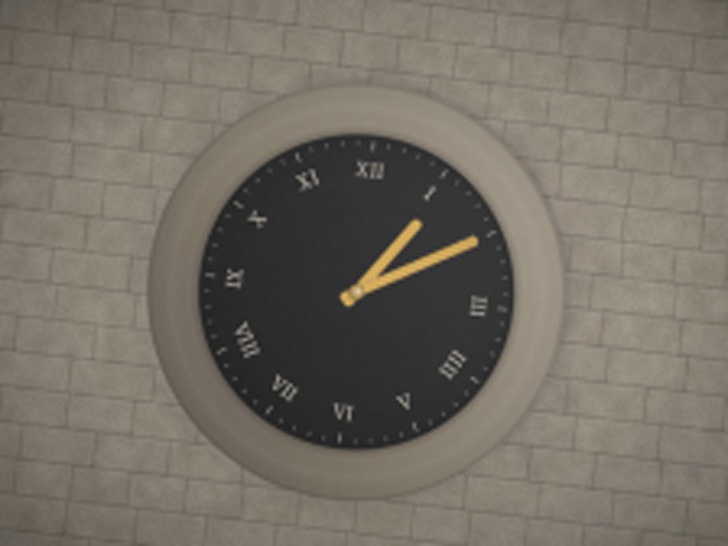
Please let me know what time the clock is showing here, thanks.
1:10
